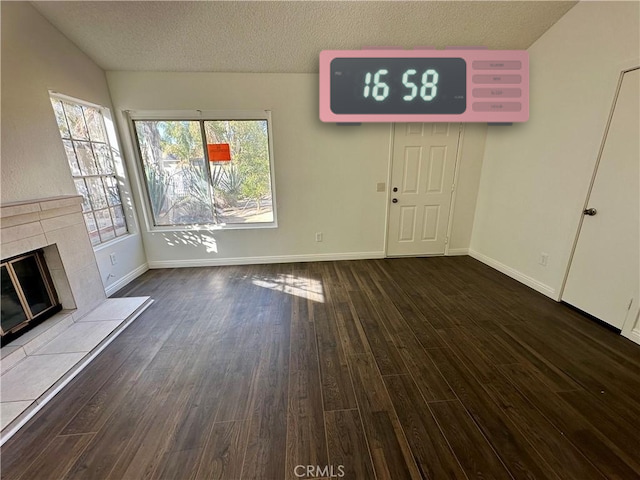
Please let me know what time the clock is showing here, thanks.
16:58
